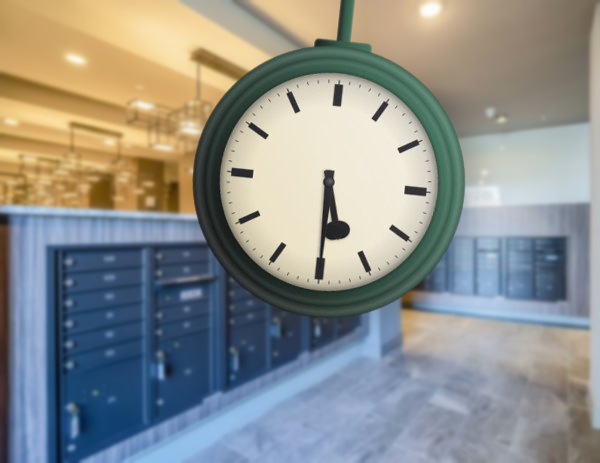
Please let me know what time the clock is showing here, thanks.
5:30
